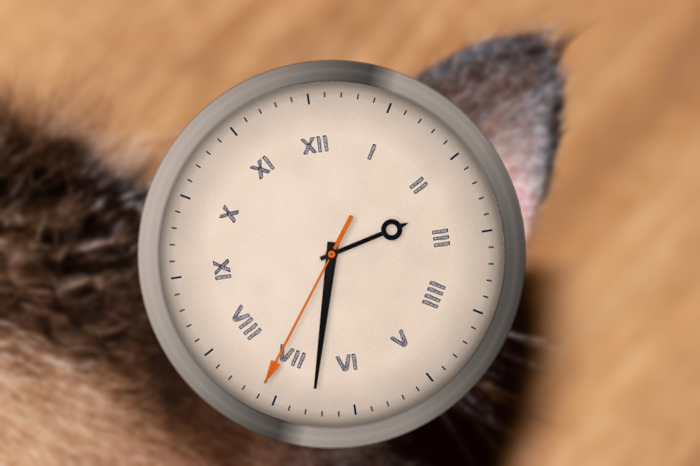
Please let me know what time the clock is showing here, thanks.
2:32:36
